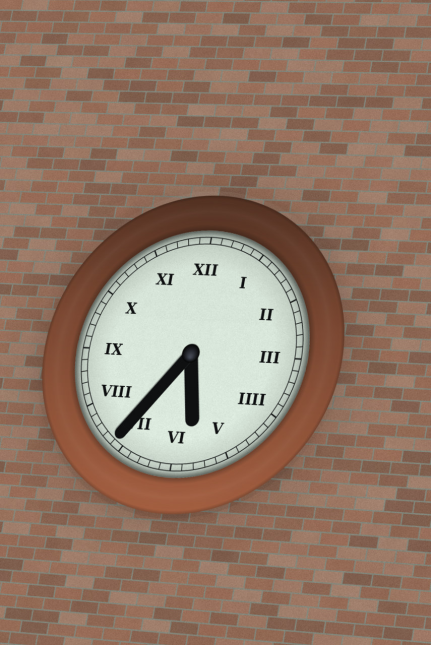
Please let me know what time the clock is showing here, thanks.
5:36
